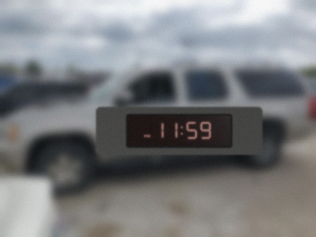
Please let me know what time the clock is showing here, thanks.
11:59
